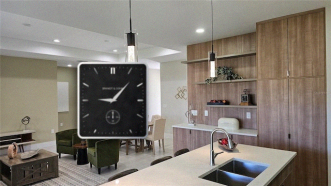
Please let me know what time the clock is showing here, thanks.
9:07
